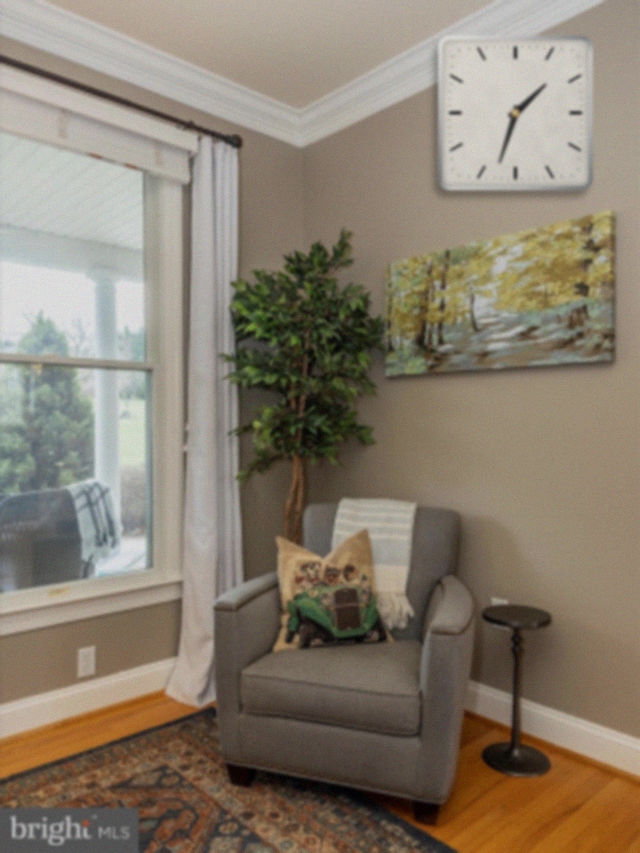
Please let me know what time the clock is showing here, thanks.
1:33
